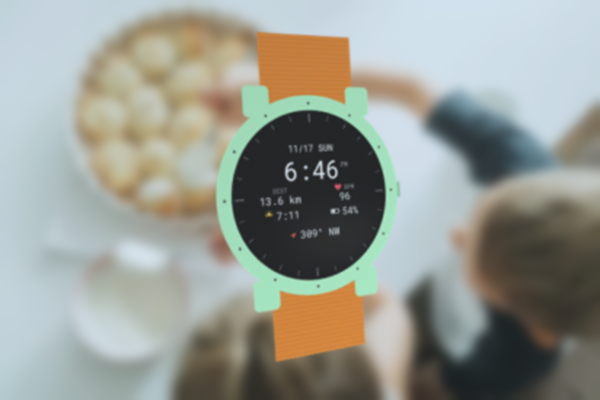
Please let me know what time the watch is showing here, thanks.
6:46
